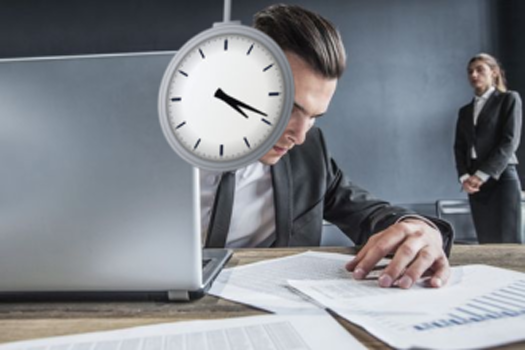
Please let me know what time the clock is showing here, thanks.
4:19
